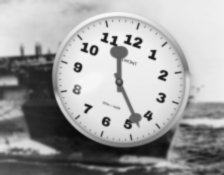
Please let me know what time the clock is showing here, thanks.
11:23
